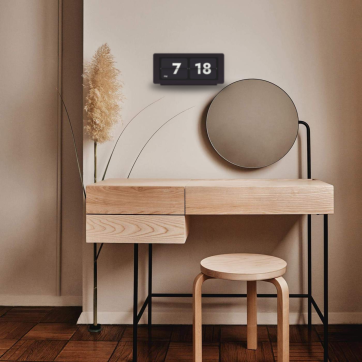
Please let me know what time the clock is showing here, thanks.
7:18
